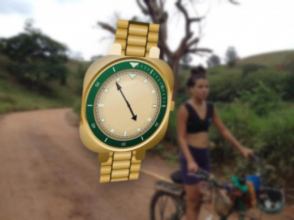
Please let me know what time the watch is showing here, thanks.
4:54
